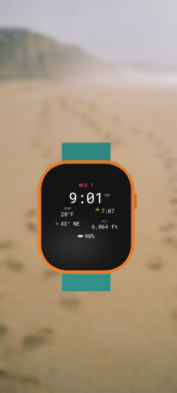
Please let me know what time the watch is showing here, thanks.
9:01
